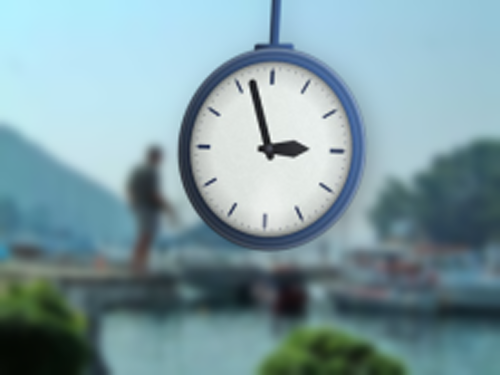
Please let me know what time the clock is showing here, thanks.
2:57
